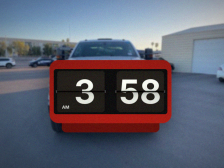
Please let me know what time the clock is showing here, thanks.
3:58
